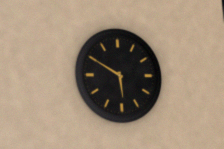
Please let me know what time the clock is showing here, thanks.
5:50
